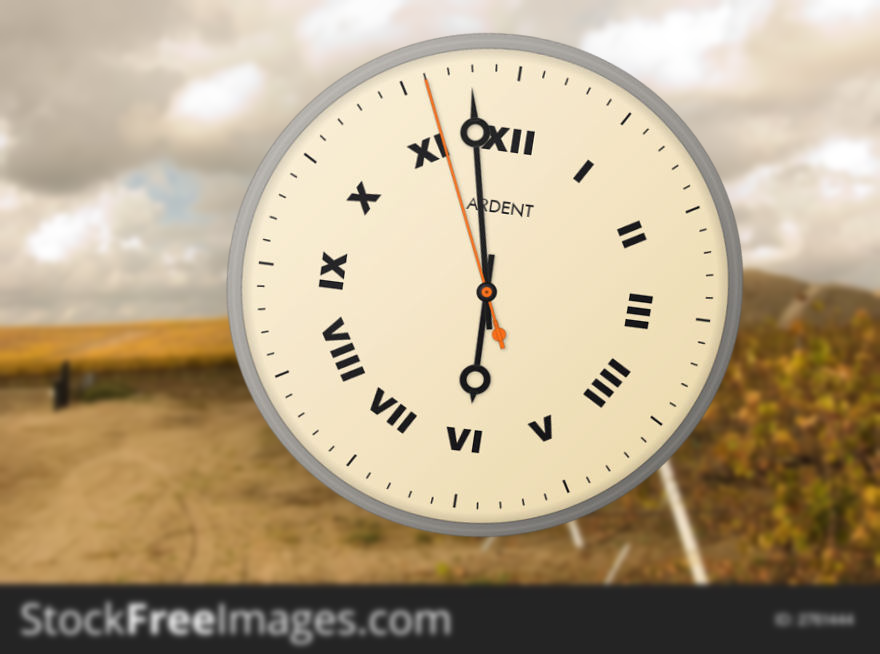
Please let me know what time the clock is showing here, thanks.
5:57:56
